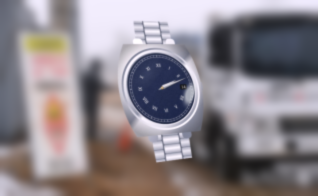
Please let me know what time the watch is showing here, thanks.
2:12
